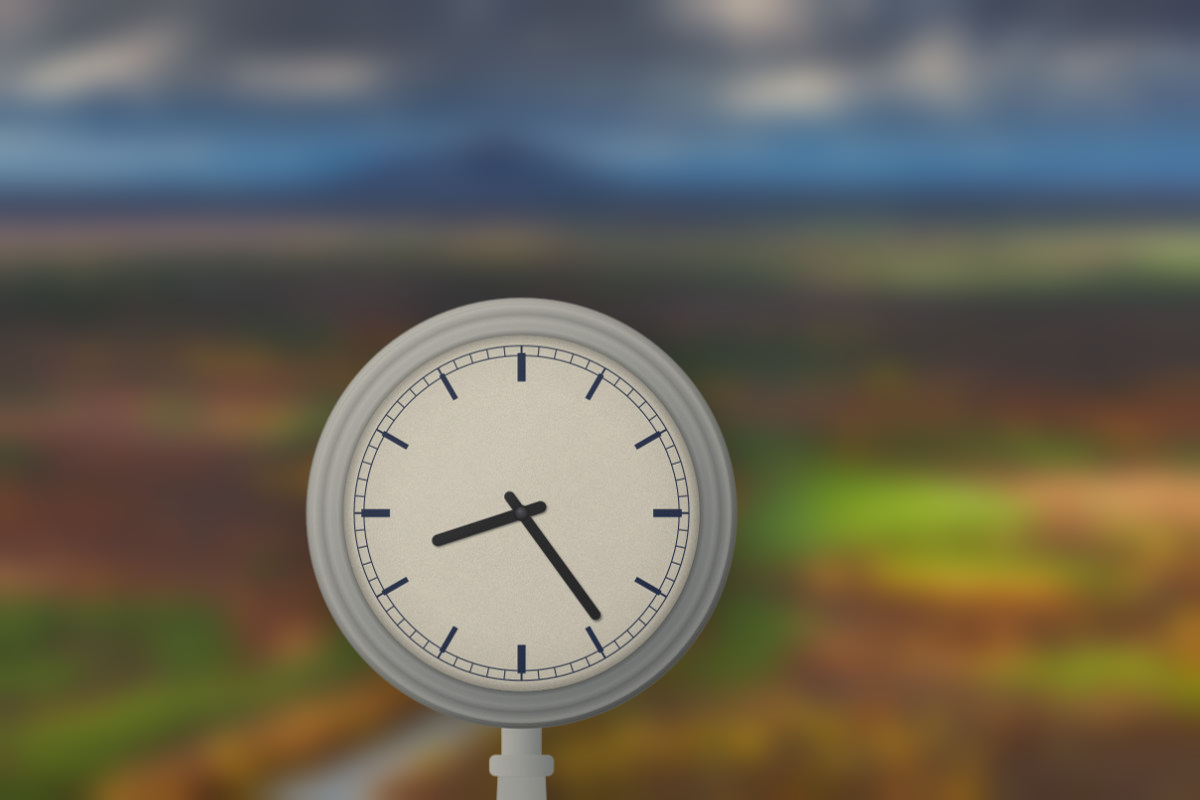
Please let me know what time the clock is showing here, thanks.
8:24
